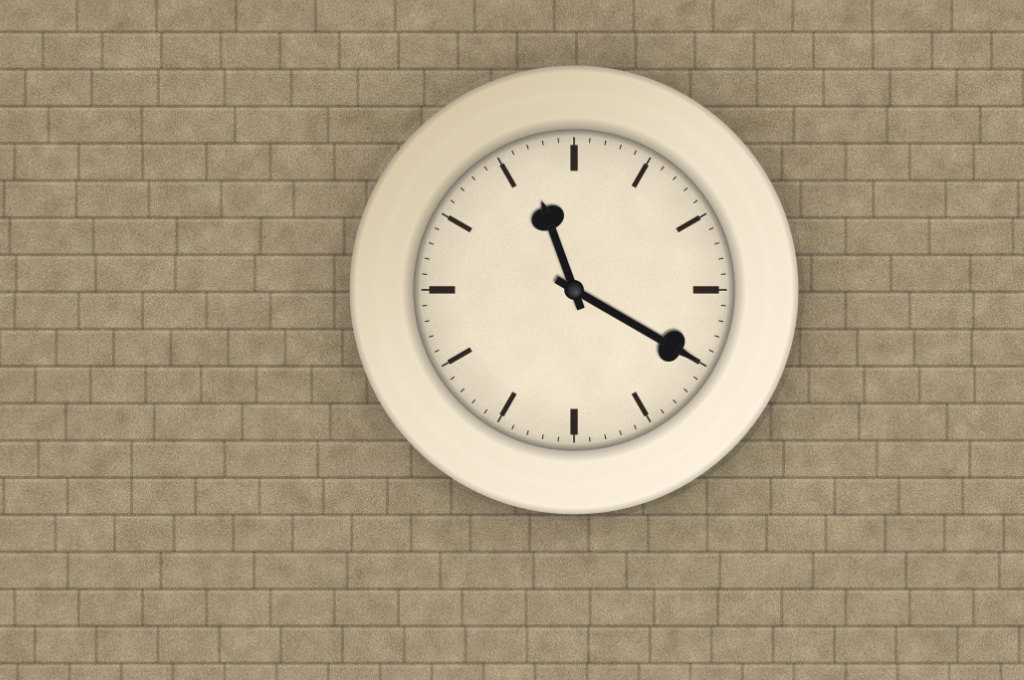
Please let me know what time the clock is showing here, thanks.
11:20
